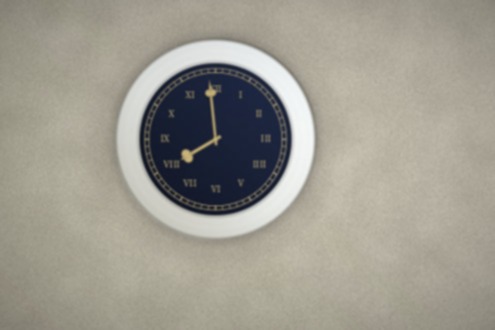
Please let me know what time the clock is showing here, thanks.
7:59
